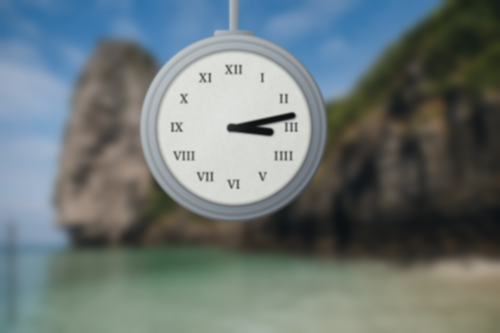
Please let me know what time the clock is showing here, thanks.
3:13
